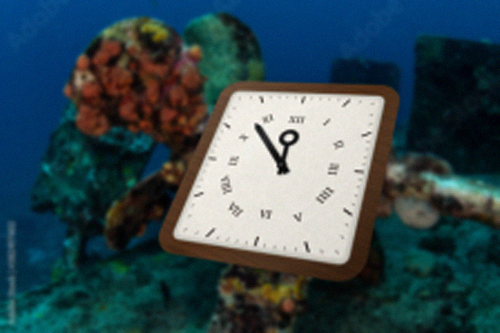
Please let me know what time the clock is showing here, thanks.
11:53
